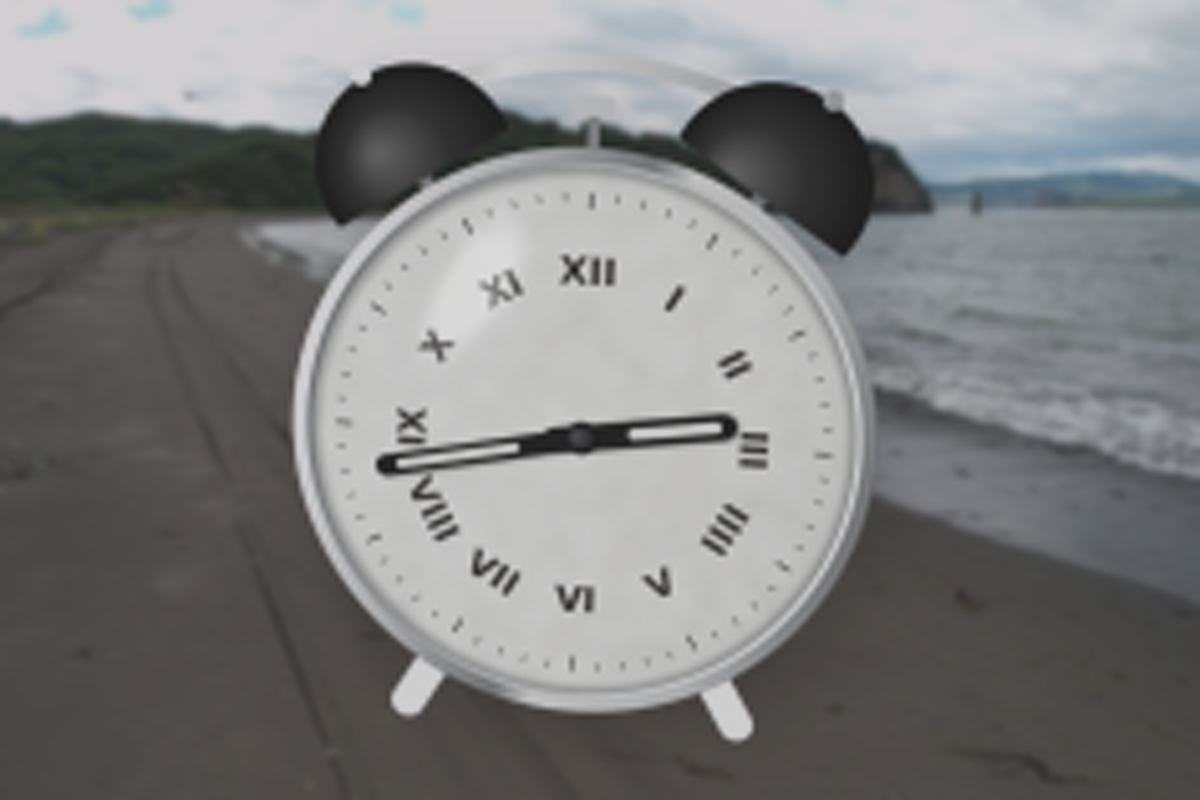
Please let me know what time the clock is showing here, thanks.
2:43
